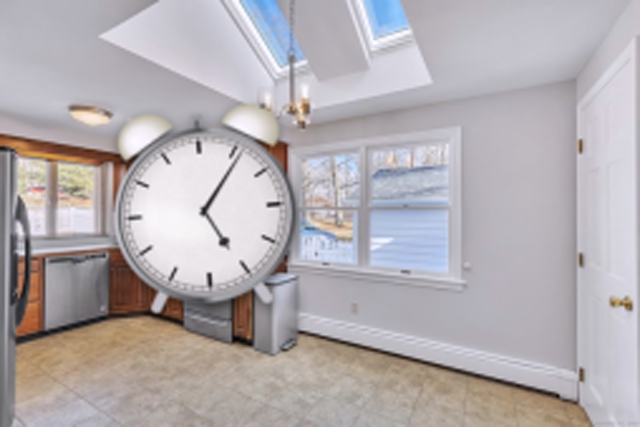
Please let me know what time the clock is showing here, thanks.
5:06
